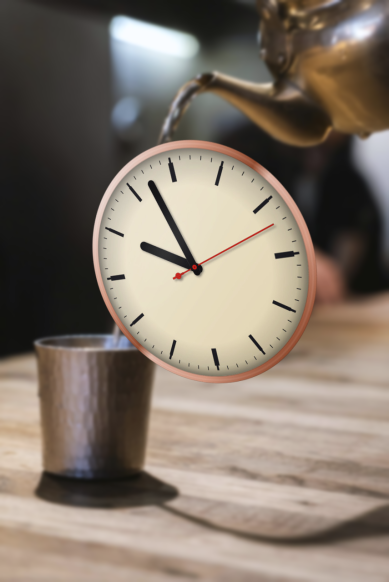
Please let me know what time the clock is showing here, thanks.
9:57:12
